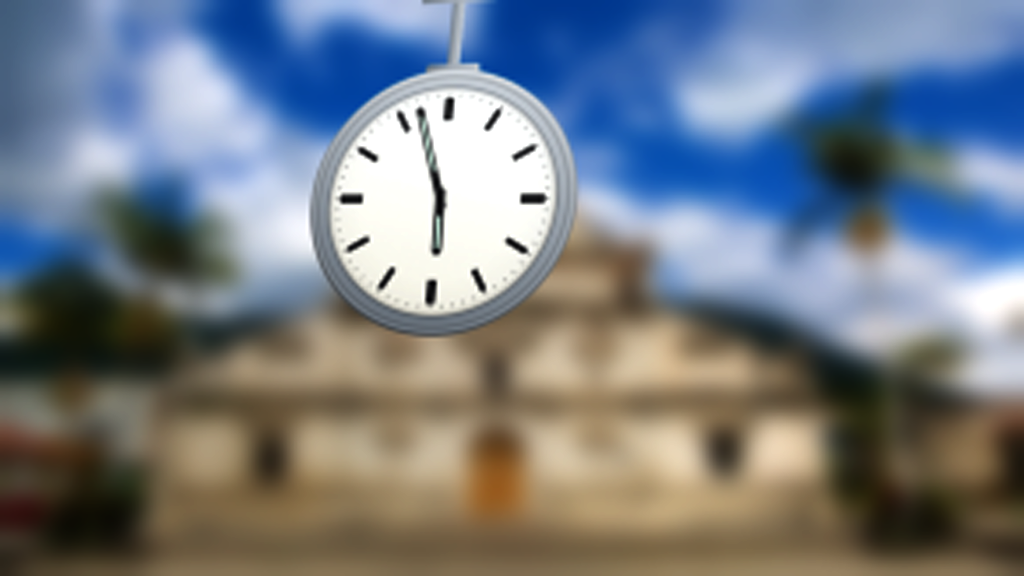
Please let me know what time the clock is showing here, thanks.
5:57
